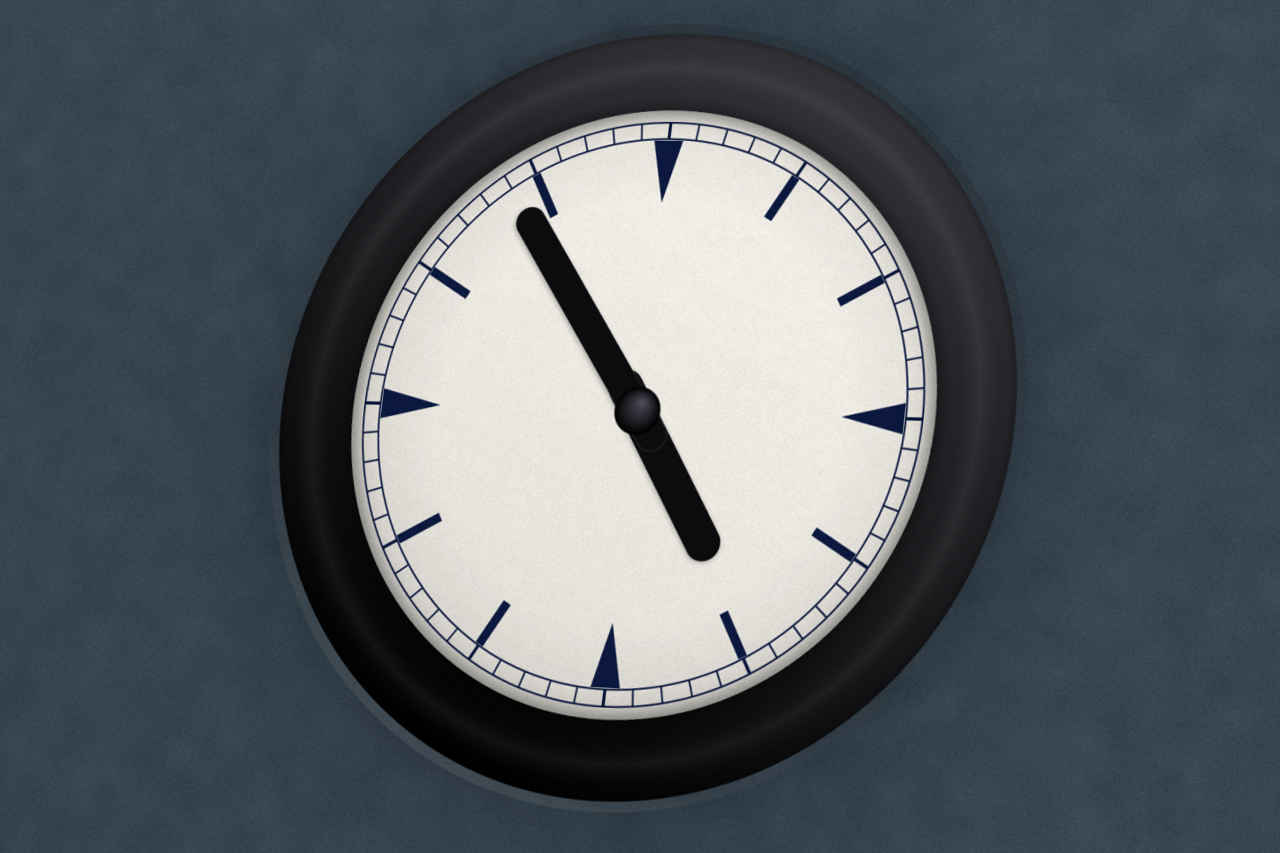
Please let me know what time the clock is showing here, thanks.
4:54
